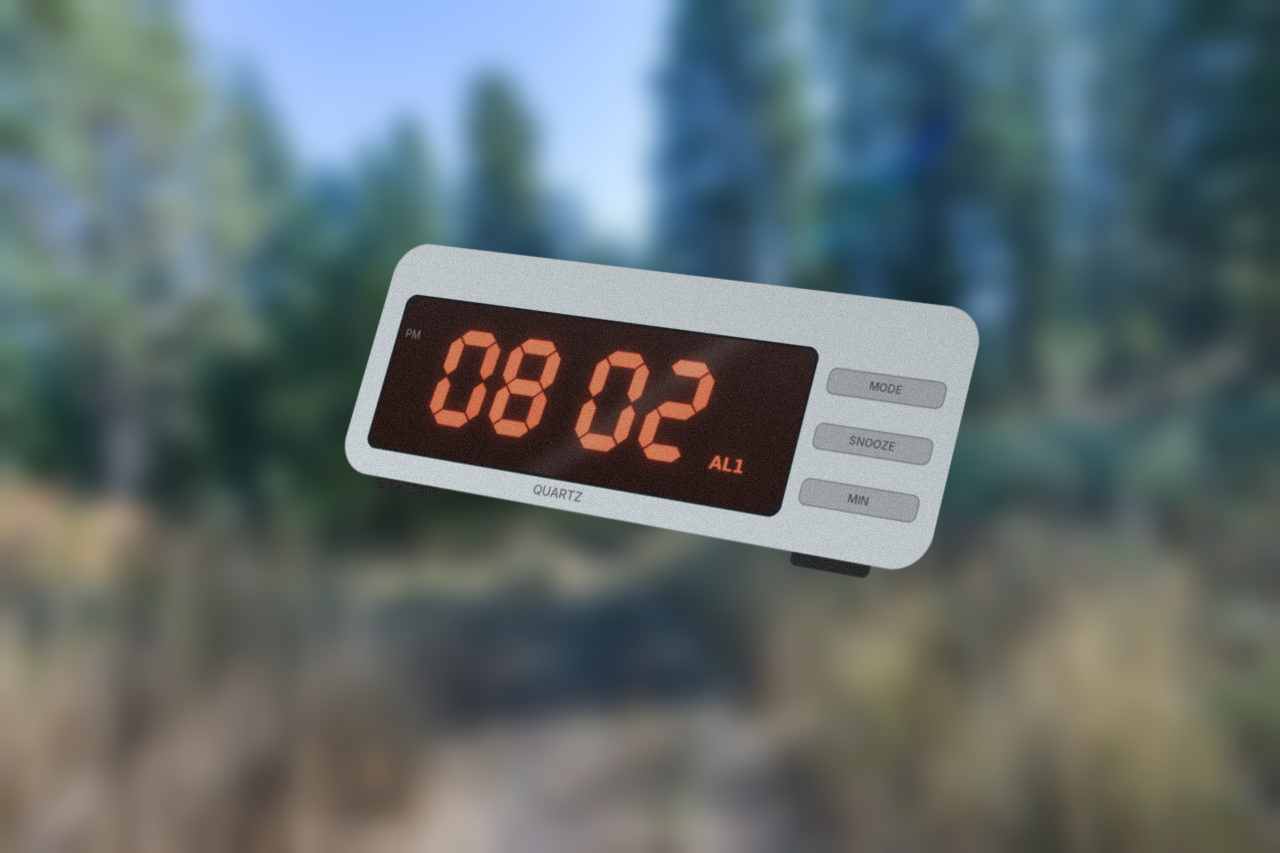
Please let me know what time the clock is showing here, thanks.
8:02
